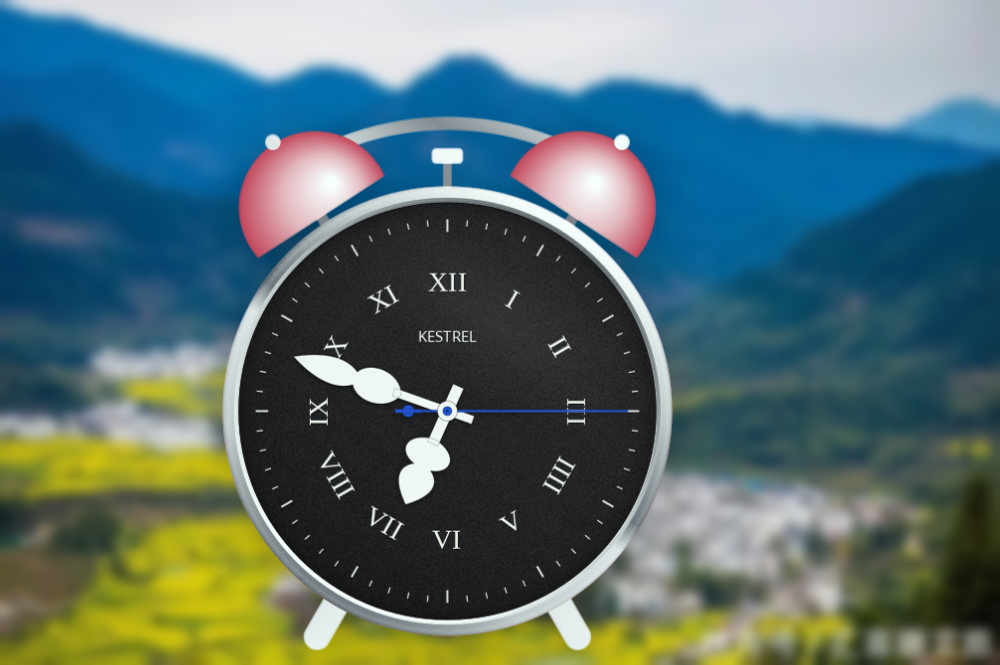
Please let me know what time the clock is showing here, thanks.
6:48:15
